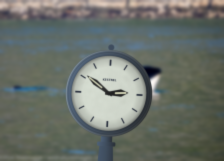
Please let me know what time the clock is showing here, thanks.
2:51
